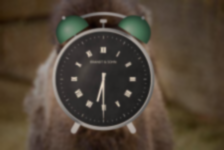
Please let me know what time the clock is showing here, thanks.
6:30
